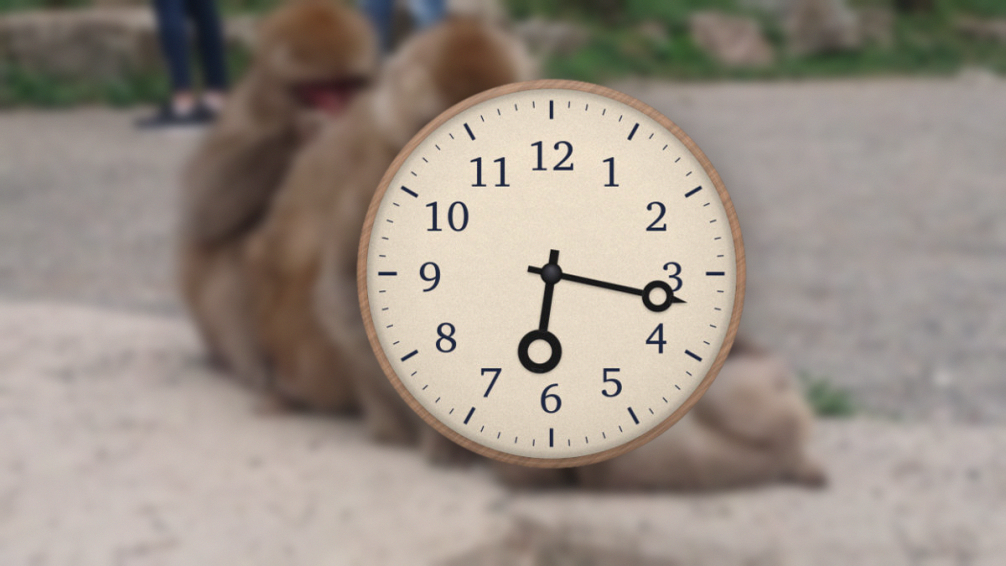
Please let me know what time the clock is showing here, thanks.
6:17
